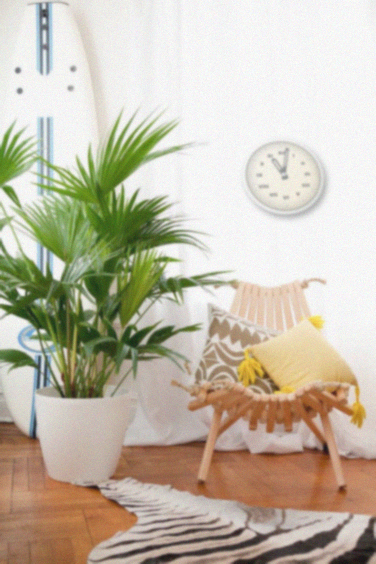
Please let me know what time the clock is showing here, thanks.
11:02
